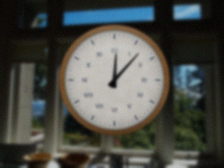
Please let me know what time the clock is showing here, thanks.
12:07
